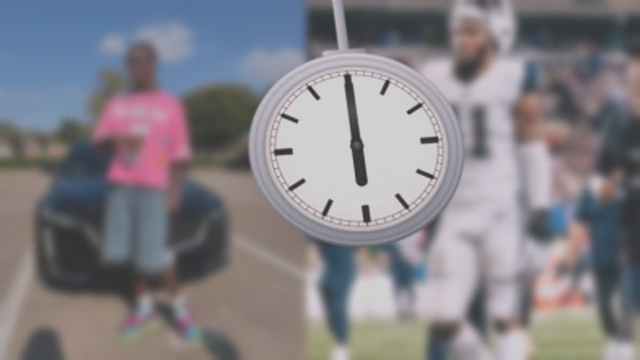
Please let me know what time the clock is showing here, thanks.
6:00
